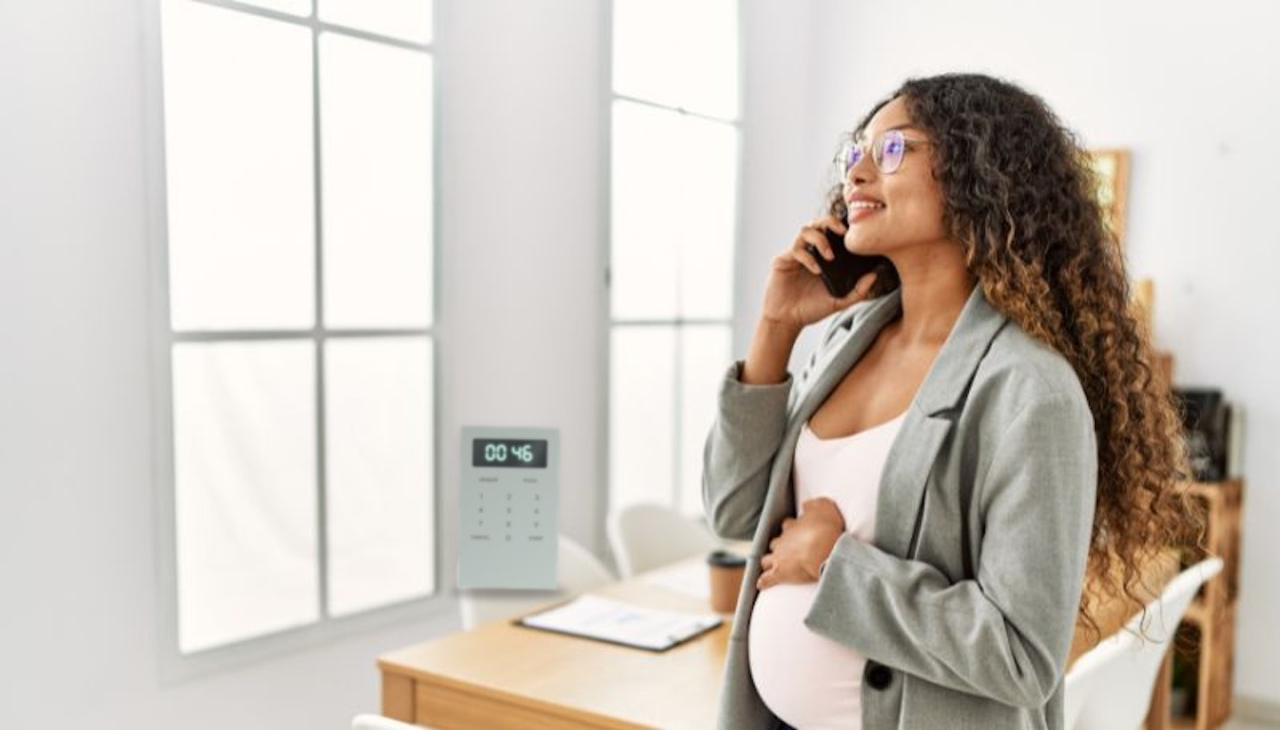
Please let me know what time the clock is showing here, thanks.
0:46
